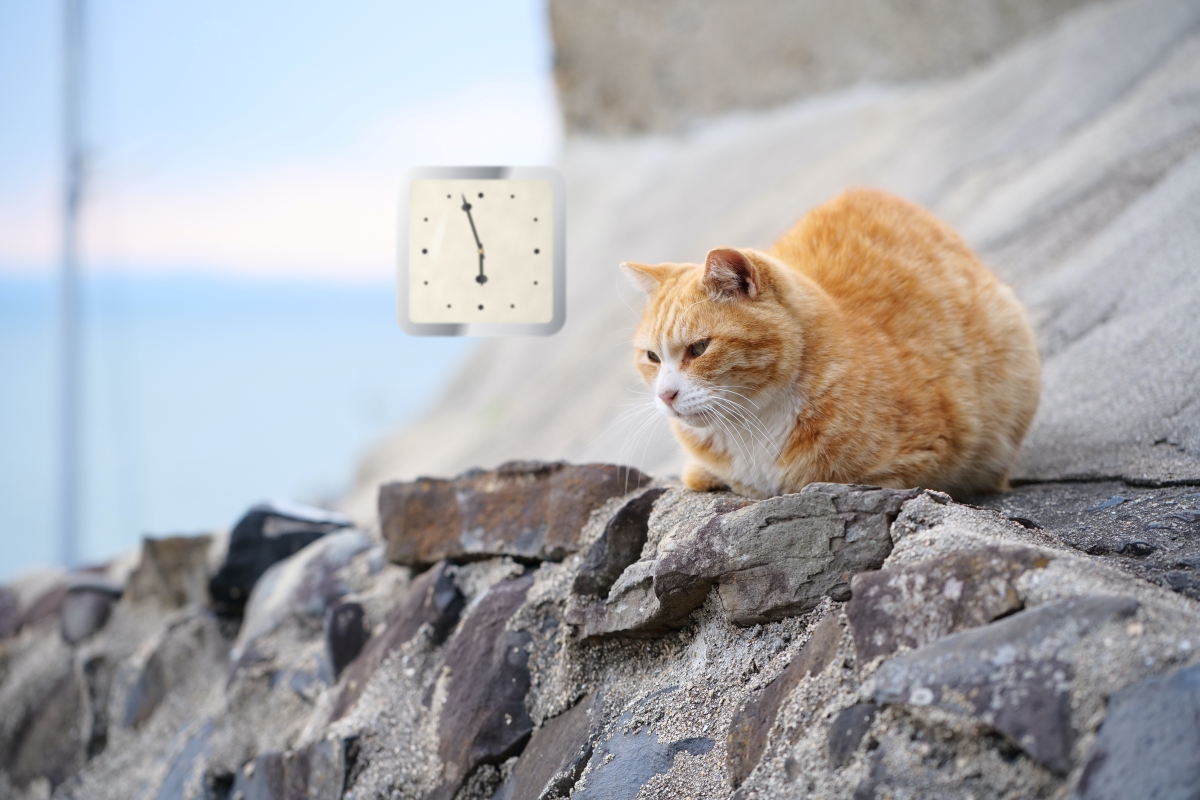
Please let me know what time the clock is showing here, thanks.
5:57
